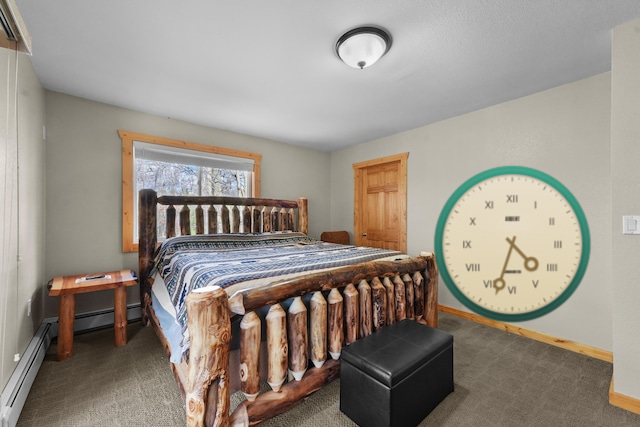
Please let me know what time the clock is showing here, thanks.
4:33
